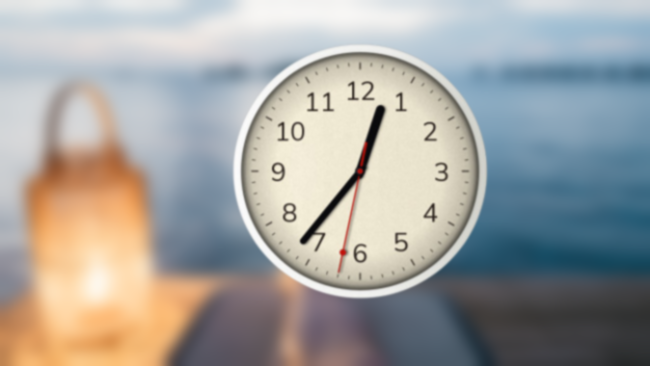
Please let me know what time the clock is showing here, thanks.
12:36:32
